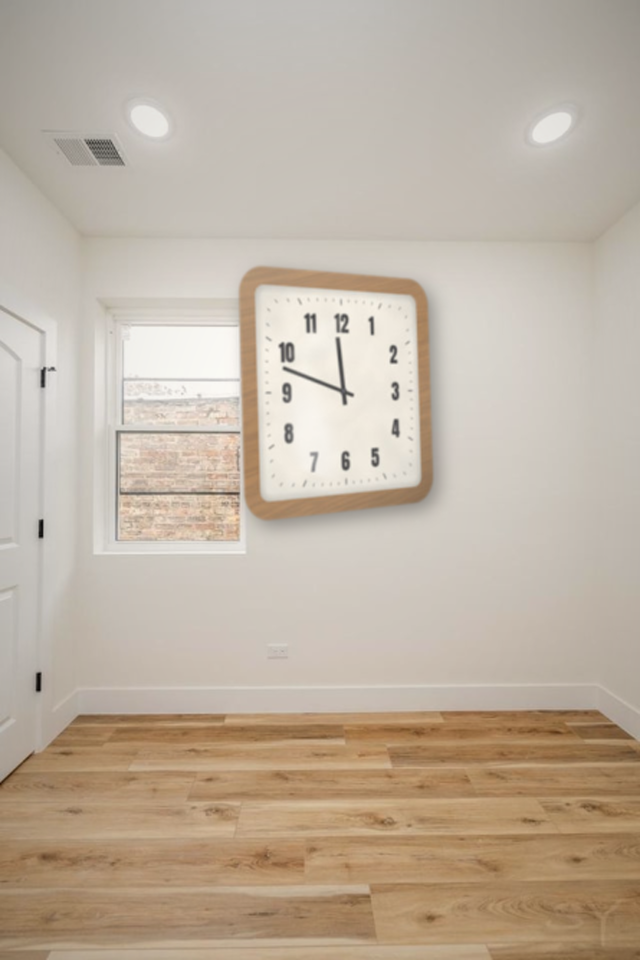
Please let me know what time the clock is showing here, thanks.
11:48
